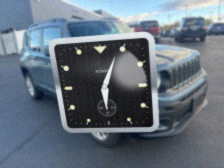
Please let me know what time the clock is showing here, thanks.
6:04
